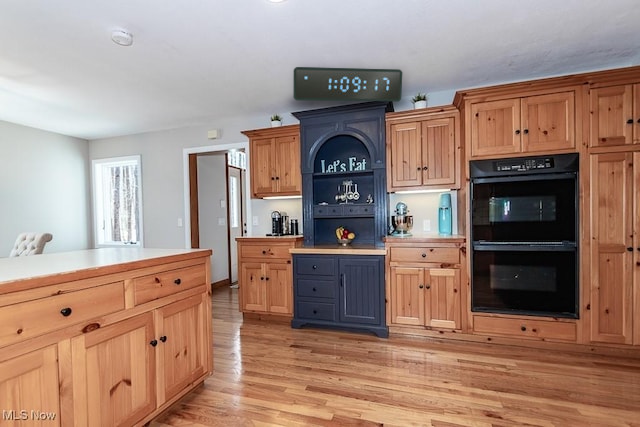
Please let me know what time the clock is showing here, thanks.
1:09:17
